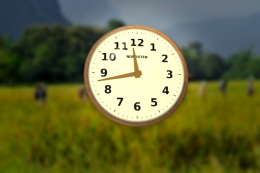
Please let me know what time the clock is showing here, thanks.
11:43
